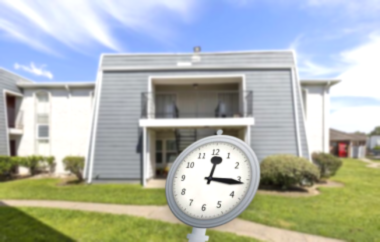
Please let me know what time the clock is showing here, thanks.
12:16
